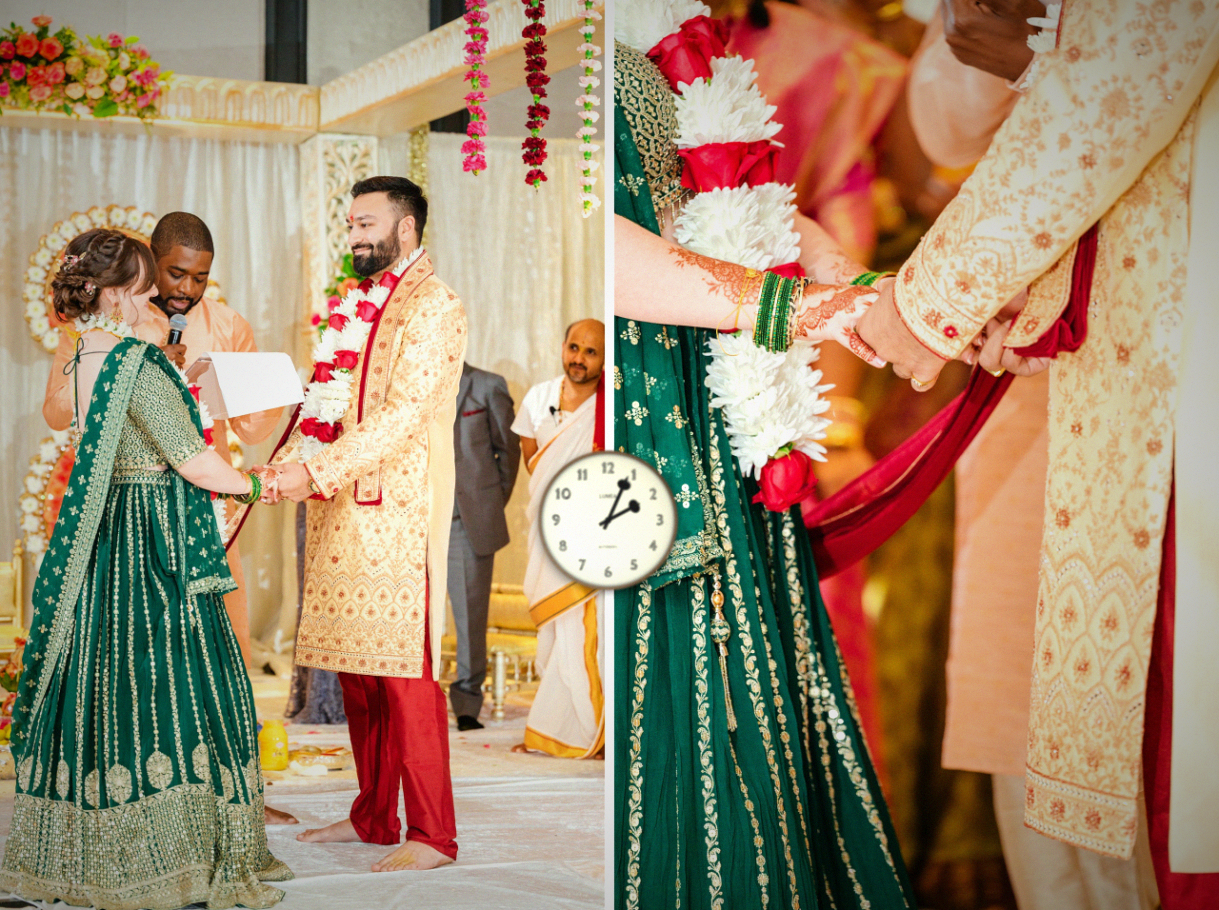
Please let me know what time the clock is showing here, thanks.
2:04
